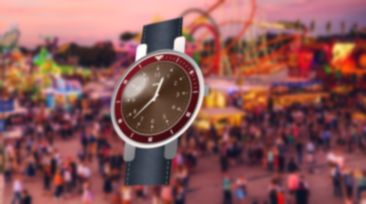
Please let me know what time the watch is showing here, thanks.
12:38
